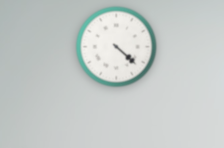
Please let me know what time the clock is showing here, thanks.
4:22
